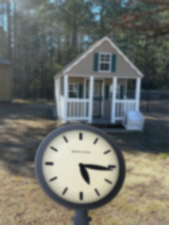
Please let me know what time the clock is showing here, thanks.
5:16
